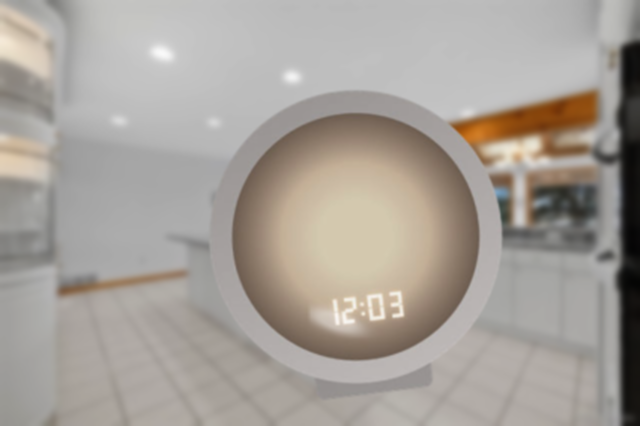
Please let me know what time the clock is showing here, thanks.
12:03
